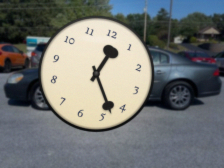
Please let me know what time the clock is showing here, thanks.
12:23
